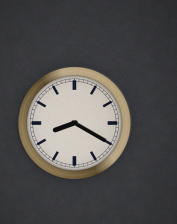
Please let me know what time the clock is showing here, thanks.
8:20
